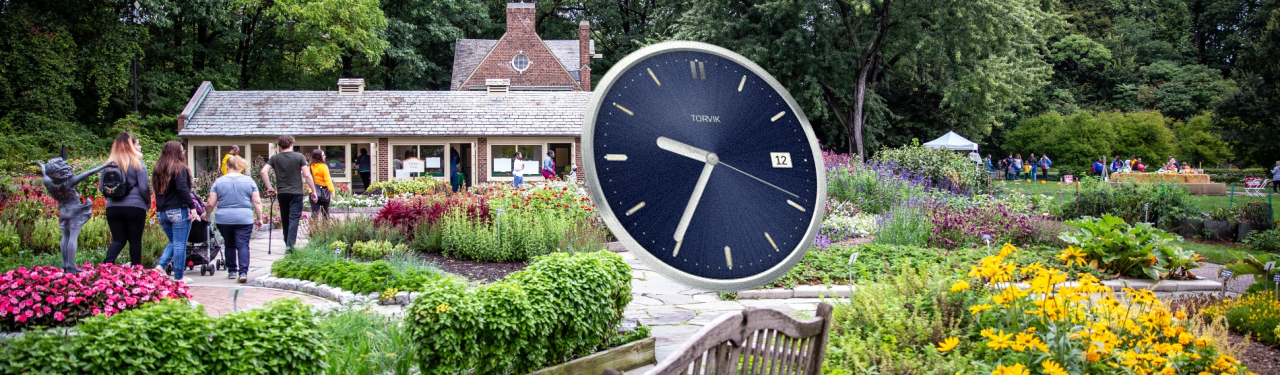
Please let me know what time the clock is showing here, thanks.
9:35:19
